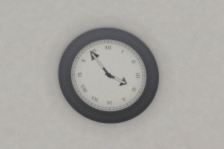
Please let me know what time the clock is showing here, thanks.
3:54
